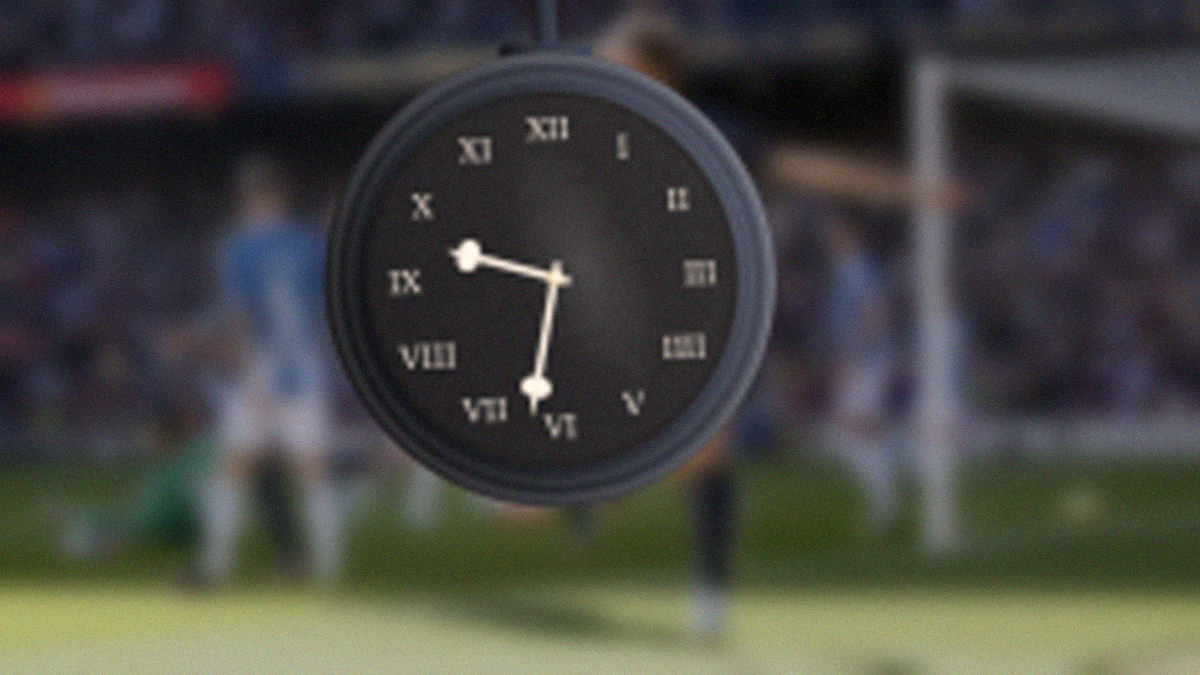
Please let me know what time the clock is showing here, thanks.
9:32
